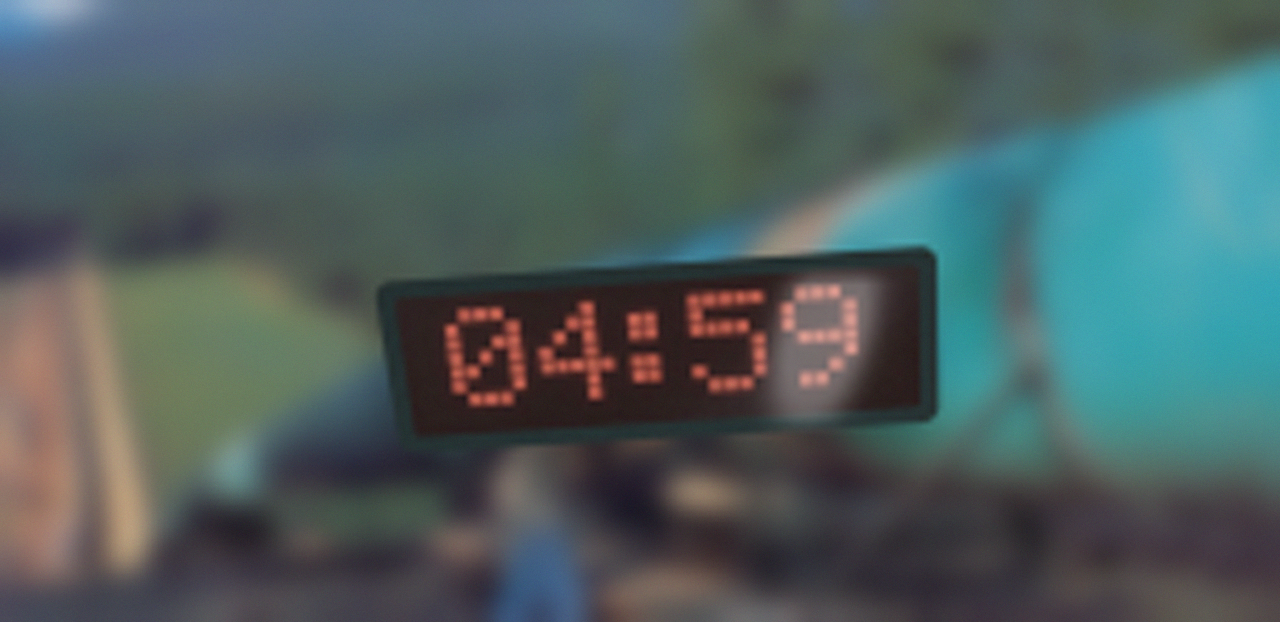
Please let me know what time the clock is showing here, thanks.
4:59
